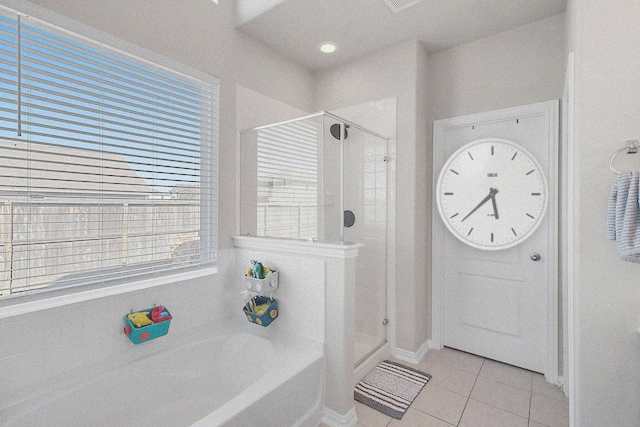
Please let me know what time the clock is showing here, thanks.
5:38
